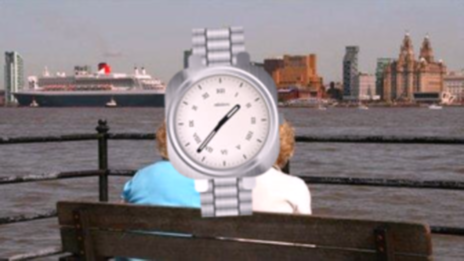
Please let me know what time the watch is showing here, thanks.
1:37
